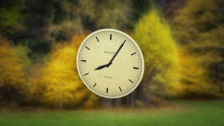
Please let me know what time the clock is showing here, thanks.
8:05
